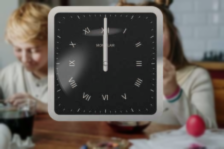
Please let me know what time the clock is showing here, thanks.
12:00
